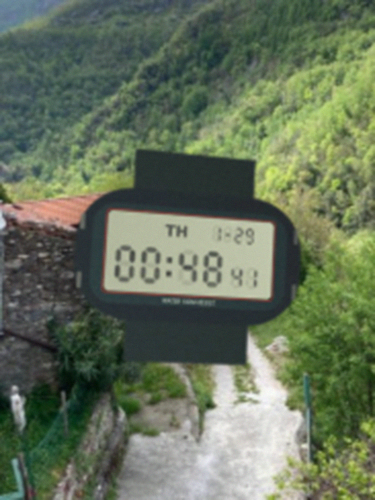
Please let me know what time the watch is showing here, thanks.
0:48:41
